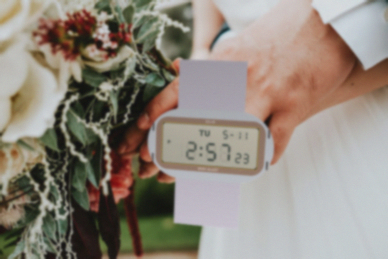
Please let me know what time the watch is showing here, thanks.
2:57
